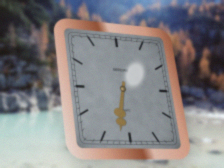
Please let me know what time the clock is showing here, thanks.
6:32
